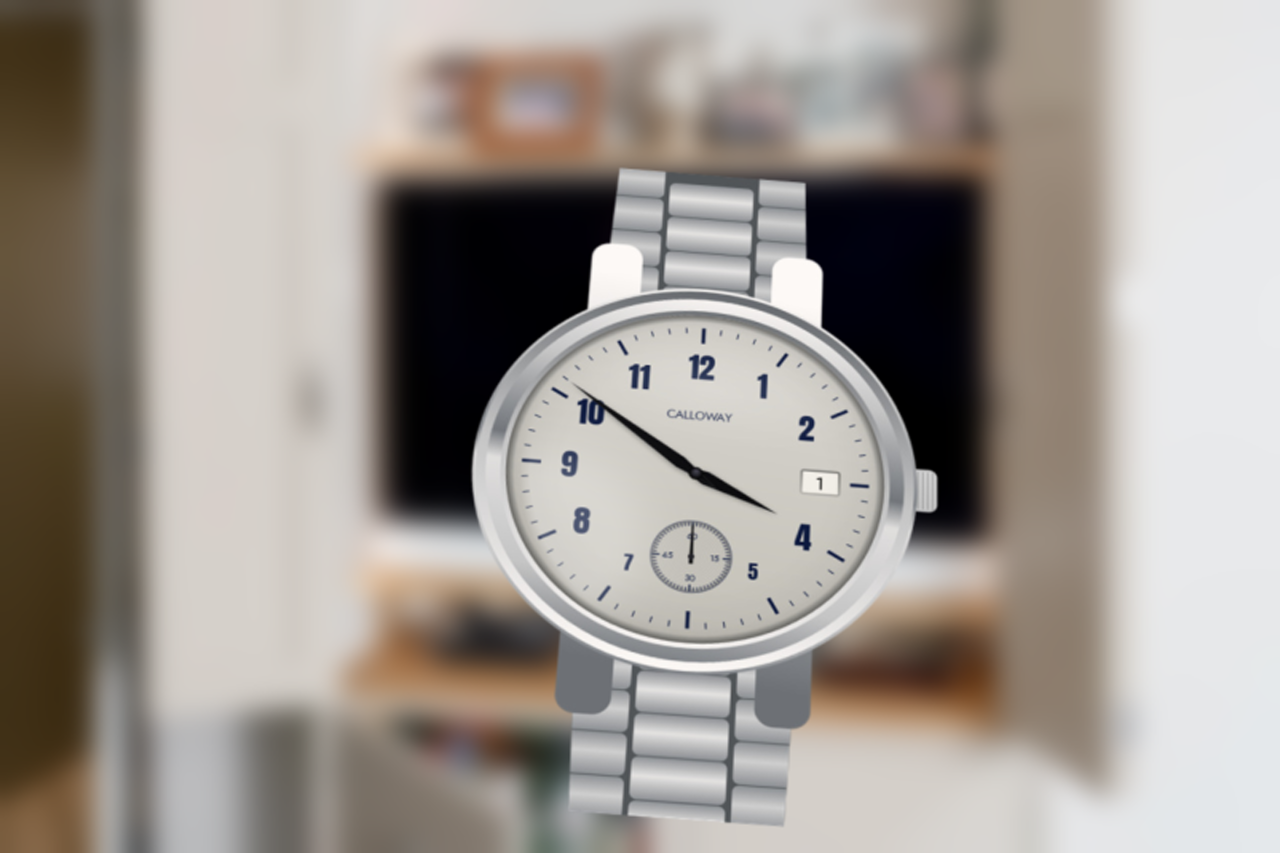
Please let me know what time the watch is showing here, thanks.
3:51
